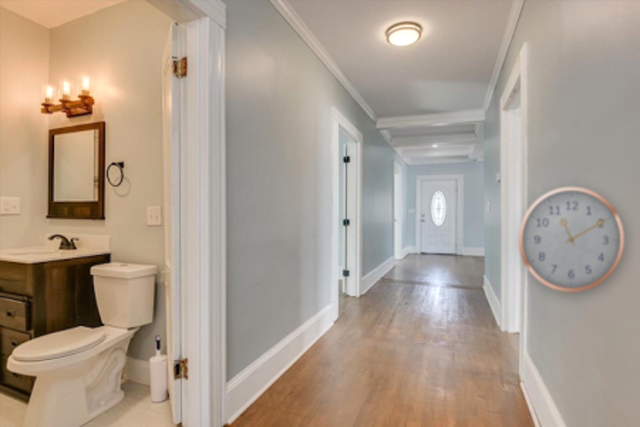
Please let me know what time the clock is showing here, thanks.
11:10
